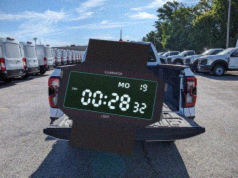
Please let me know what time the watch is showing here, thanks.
0:28:32
